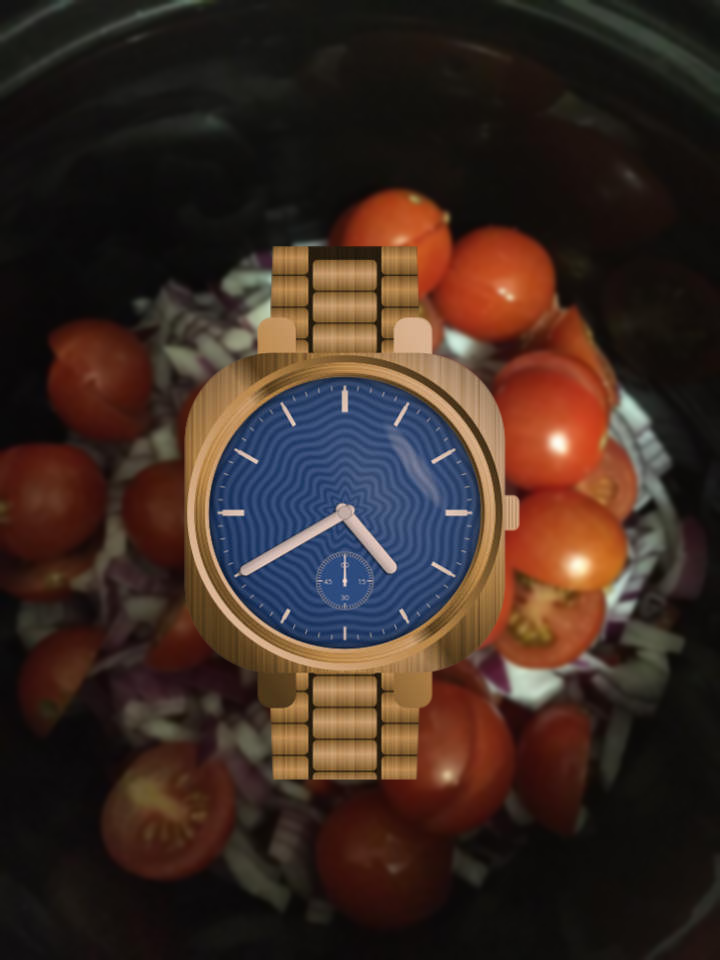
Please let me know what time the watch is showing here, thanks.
4:40
